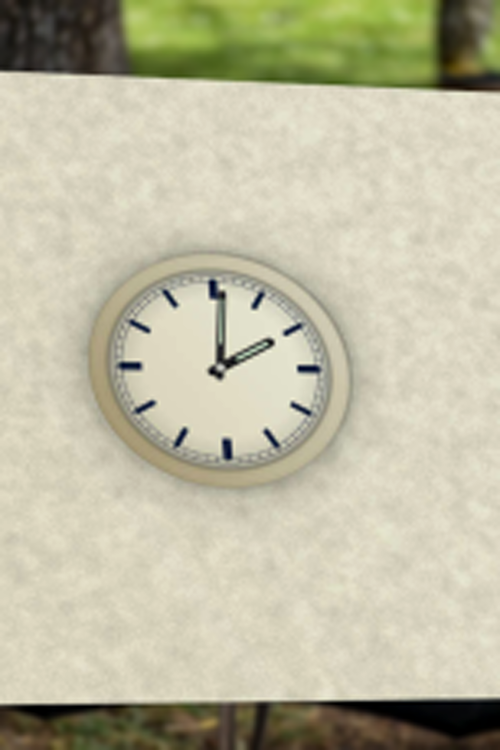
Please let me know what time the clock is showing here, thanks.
2:01
